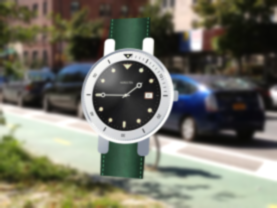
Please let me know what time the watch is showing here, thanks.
1:45
